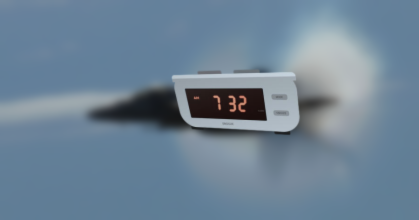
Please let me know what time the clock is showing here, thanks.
7:32
